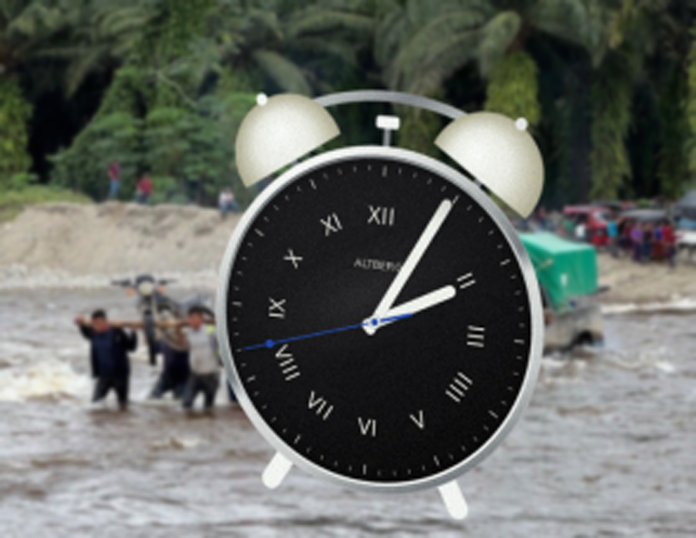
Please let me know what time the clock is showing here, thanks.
2:04:42
